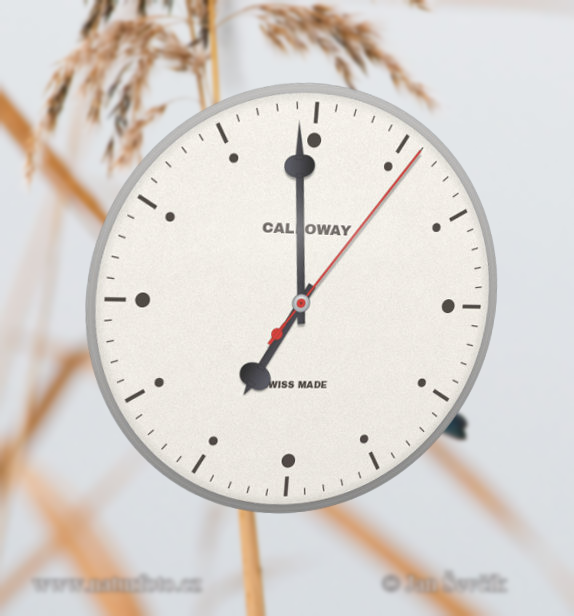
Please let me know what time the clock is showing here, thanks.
6:59:06
